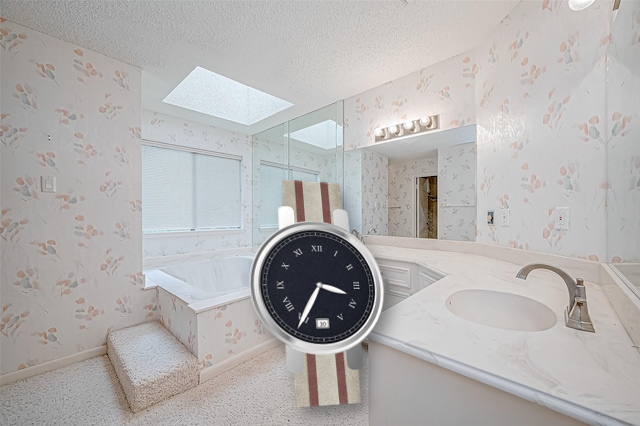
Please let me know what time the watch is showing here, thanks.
3:35
